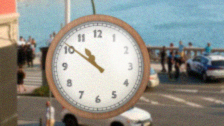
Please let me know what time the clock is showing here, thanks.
10:51
